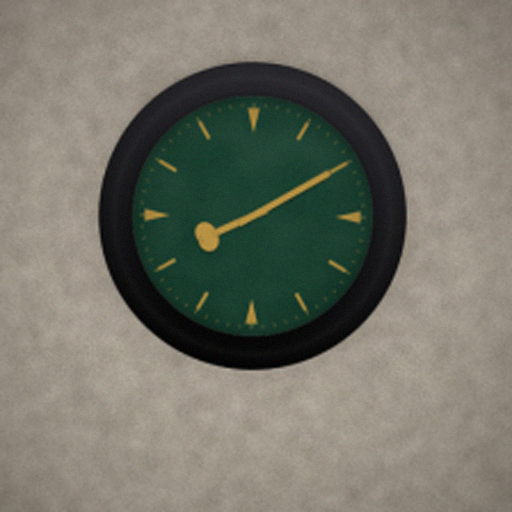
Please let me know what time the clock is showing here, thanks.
8:10
